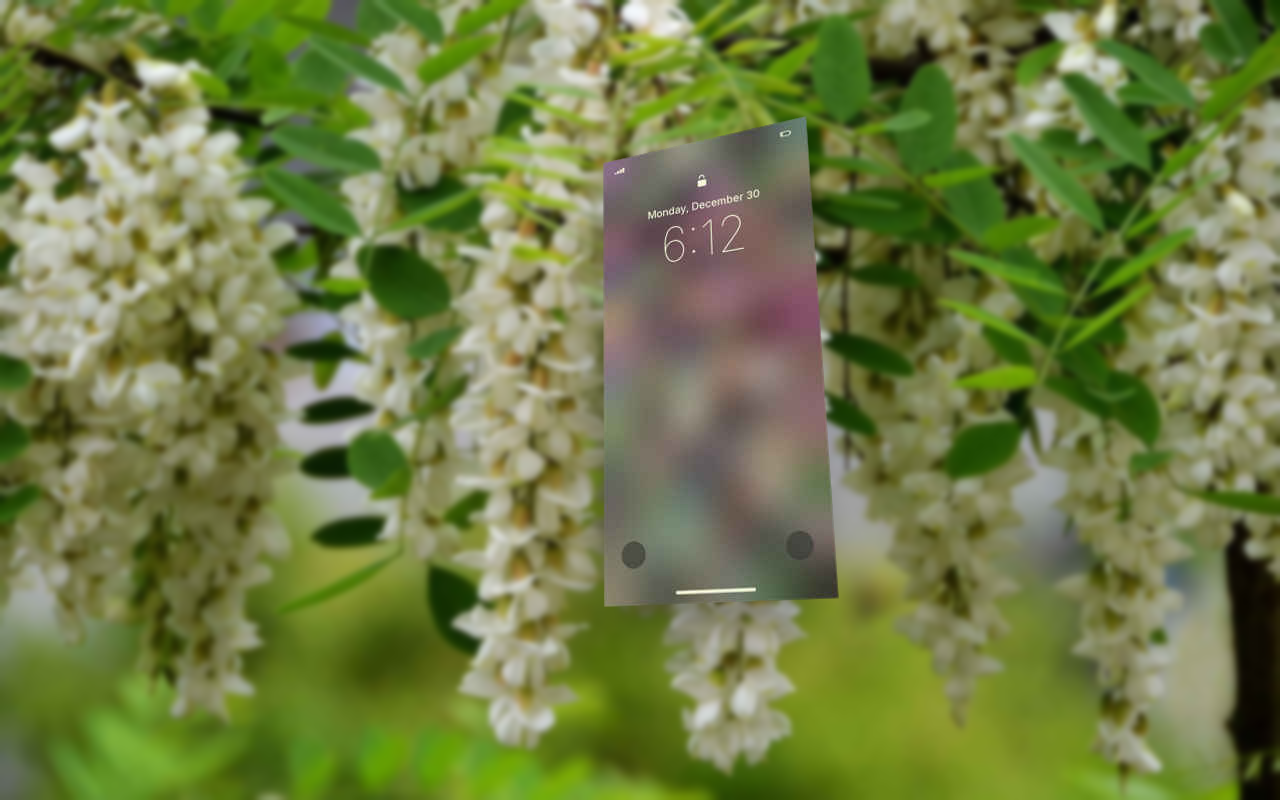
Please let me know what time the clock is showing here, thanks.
6:12
